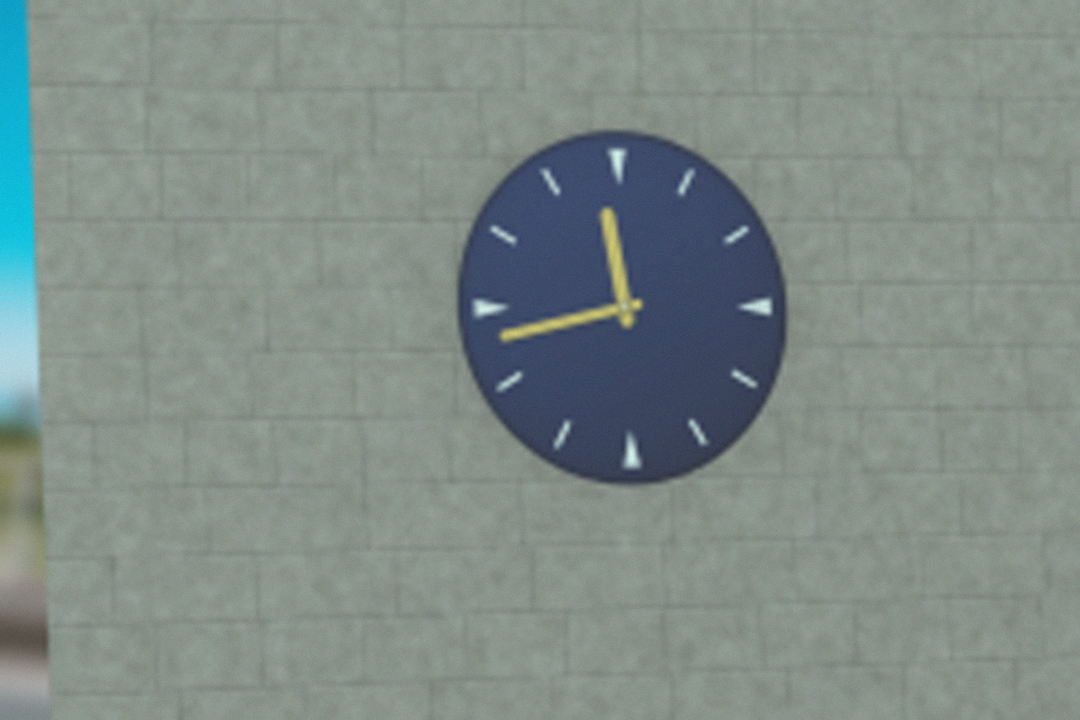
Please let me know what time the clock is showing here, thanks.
11:43
